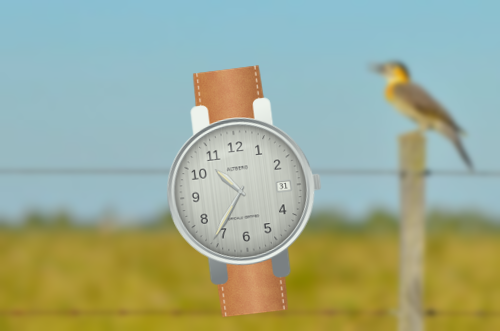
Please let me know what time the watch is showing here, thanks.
10:36
